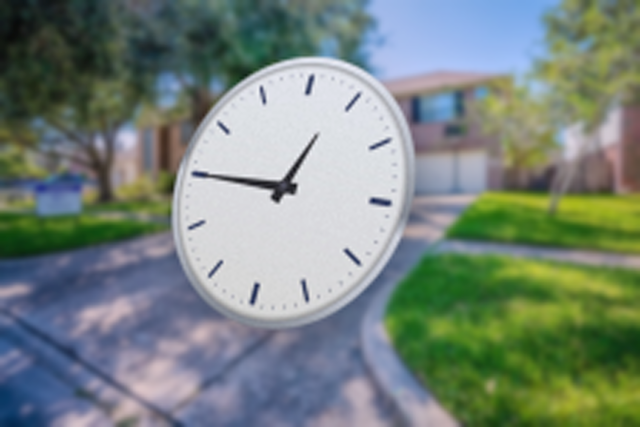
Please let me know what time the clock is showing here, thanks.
12:45
